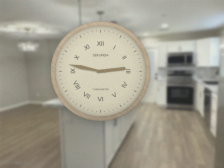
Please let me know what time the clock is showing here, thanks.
2:47
